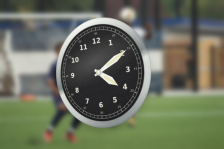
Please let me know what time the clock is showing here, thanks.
4:10
